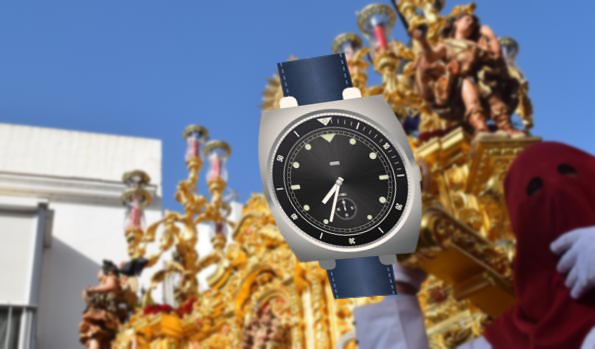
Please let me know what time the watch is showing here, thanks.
7:34
